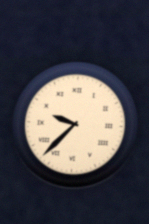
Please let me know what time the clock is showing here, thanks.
9:37
